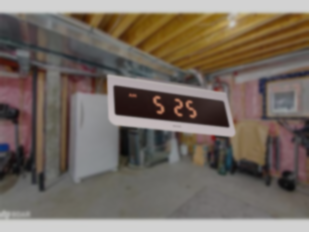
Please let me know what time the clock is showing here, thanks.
5:25
